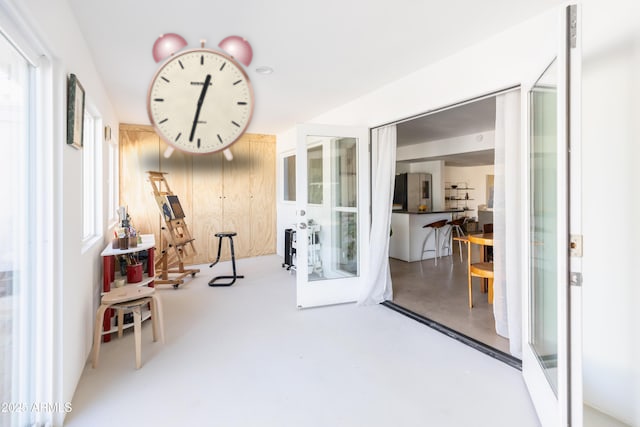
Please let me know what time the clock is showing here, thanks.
12:32
